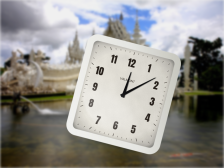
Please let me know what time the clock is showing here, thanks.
12:08
